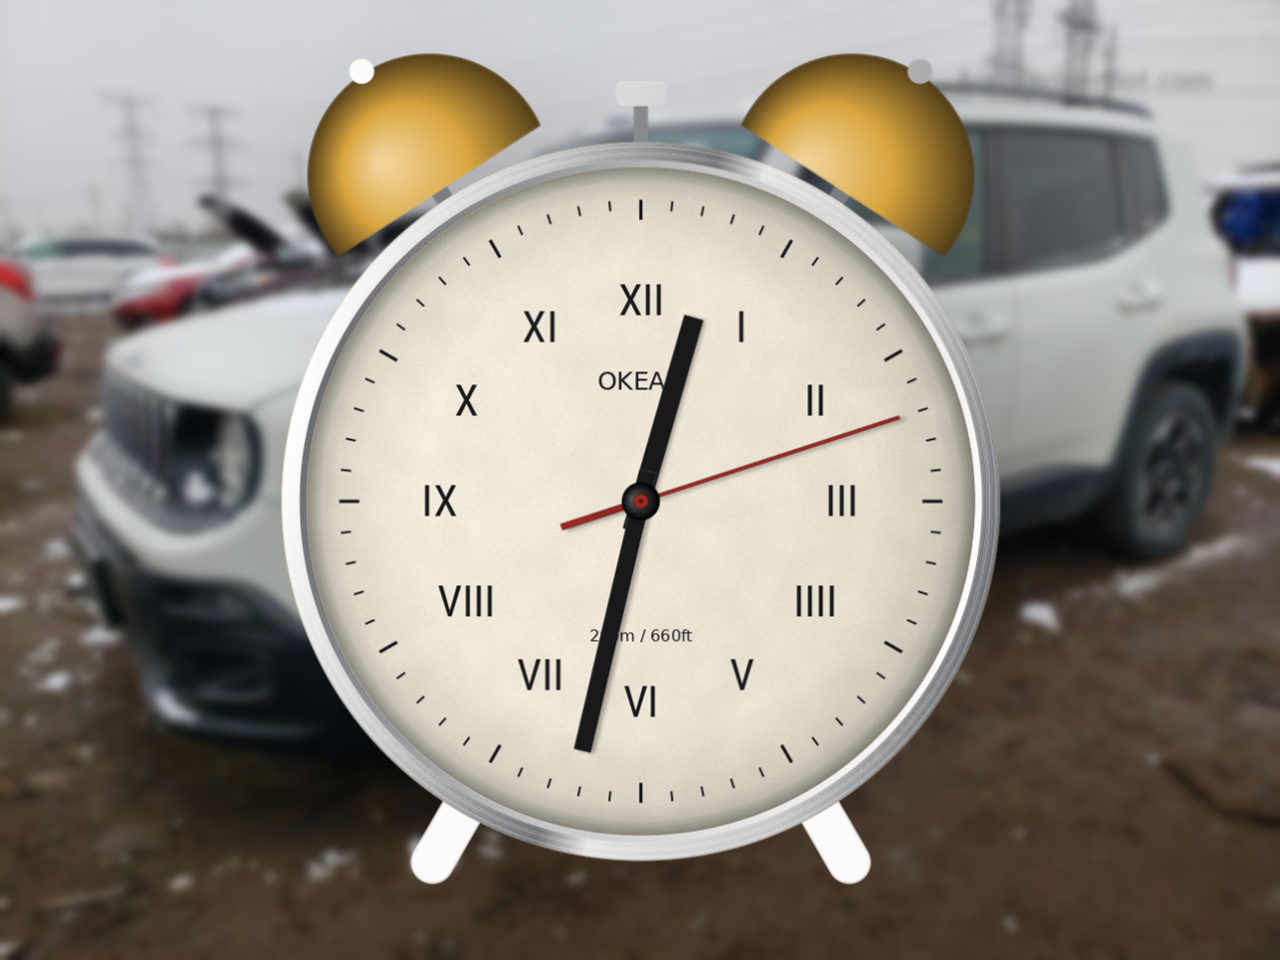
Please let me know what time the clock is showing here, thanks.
12:32:12
